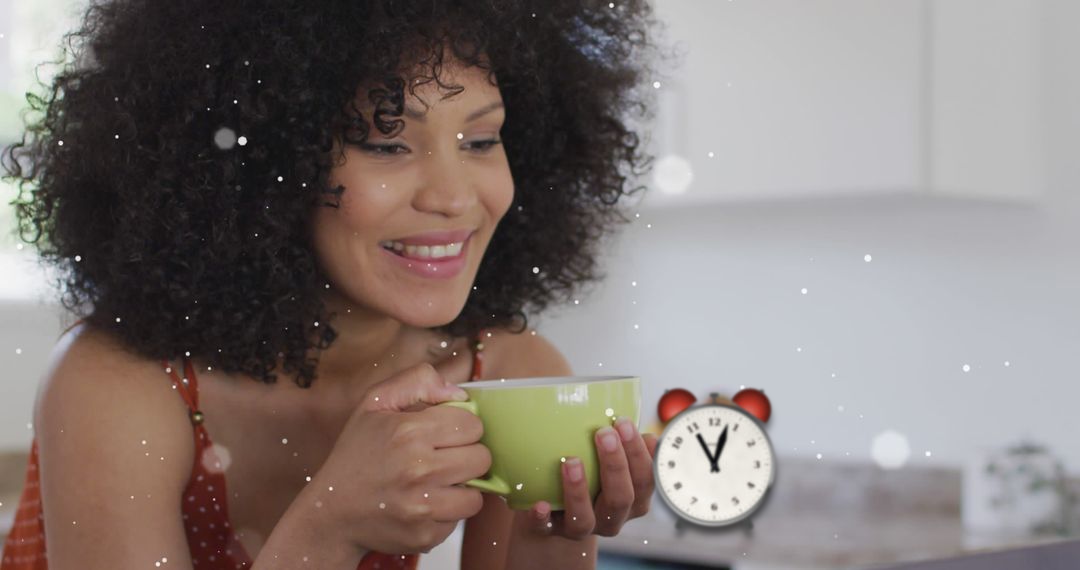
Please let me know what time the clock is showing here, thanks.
11:03
